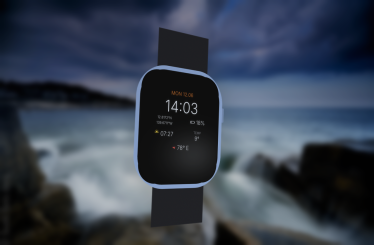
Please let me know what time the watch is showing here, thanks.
14:03
